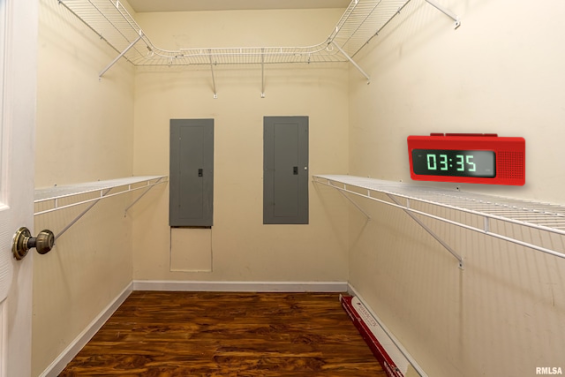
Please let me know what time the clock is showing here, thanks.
3:35
